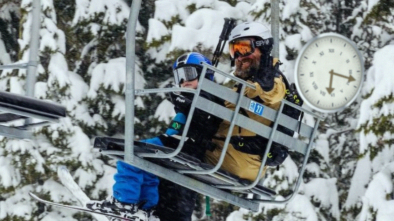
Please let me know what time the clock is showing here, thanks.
6:18
